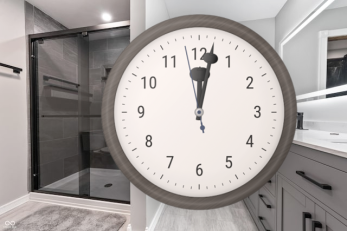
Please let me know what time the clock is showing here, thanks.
12:01:58
